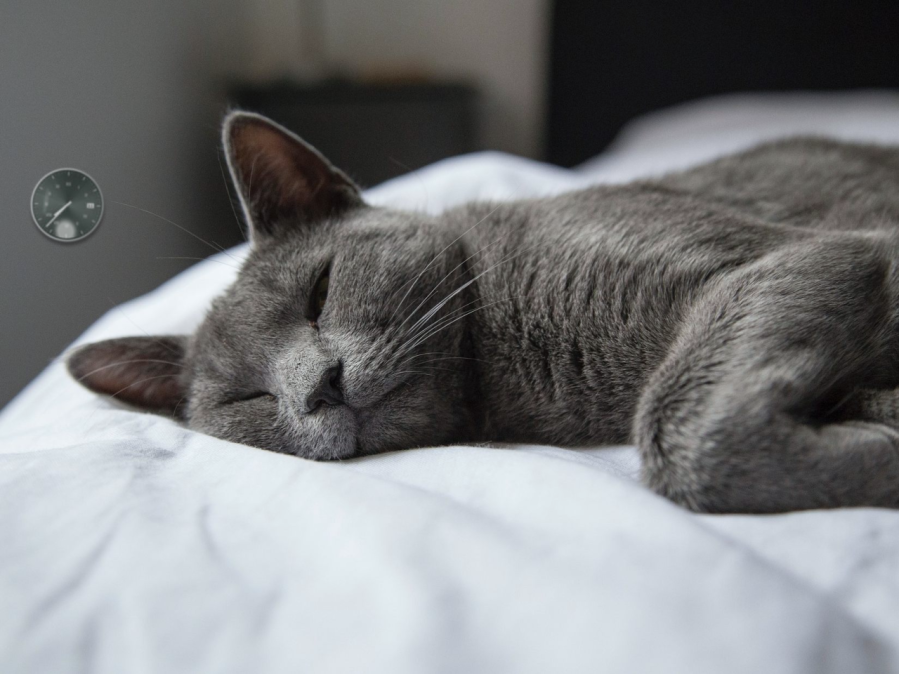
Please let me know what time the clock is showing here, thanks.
7:37
